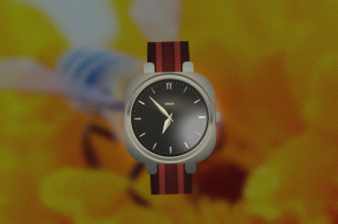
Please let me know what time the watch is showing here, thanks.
6:53
